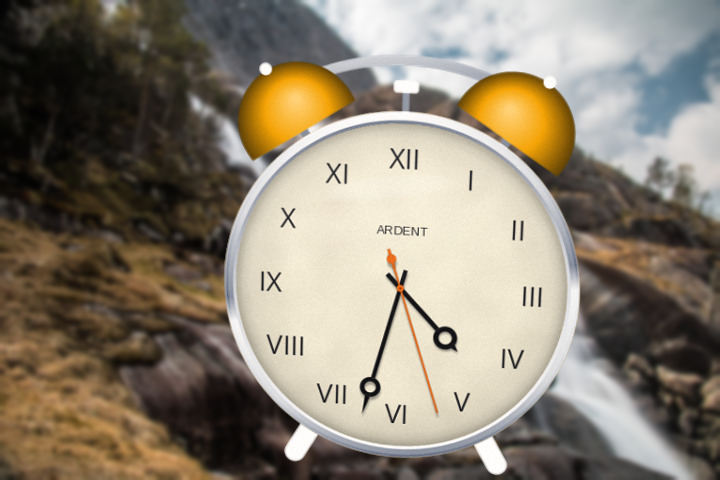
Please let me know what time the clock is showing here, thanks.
4:32:27
